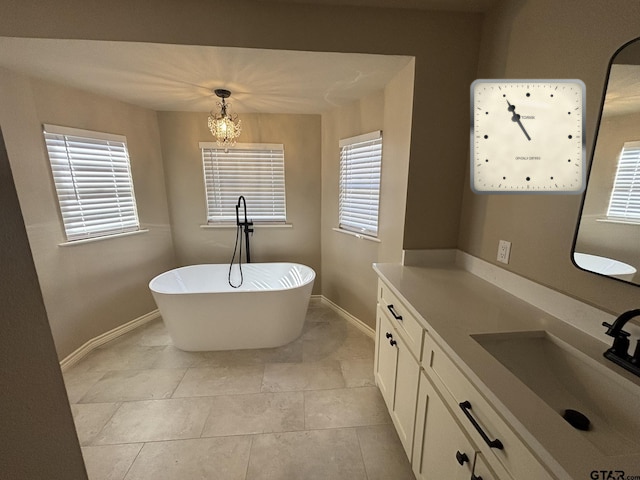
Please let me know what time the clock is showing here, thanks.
10:55
